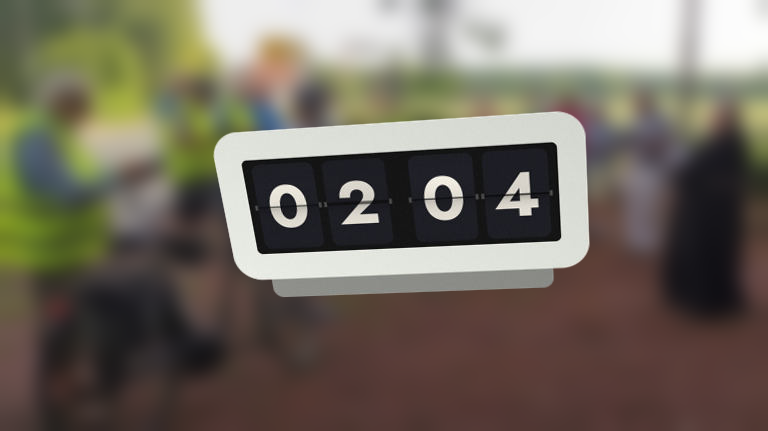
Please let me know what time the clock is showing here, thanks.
2:04
